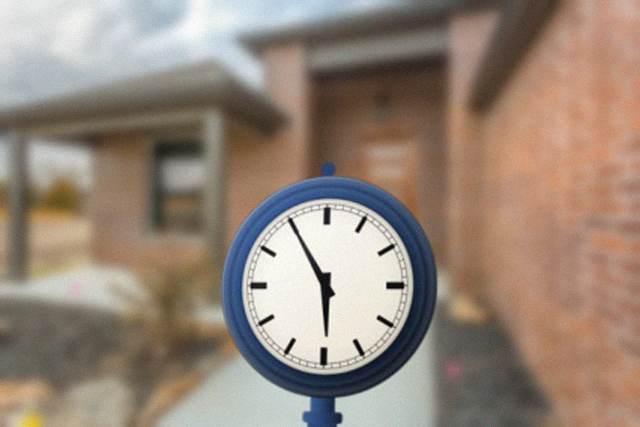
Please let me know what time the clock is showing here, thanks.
5:55
